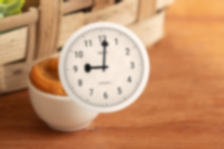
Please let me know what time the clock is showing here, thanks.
9:01
